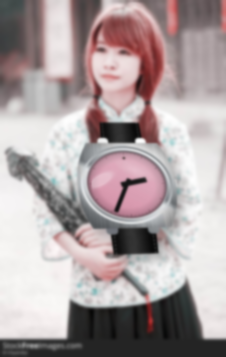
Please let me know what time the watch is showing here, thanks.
2:34
